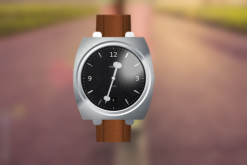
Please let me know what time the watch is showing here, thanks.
12:33
